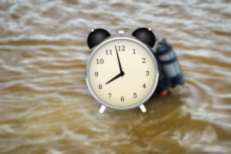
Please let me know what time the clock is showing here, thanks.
7:58
